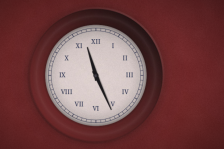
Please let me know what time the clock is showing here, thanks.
11:26
